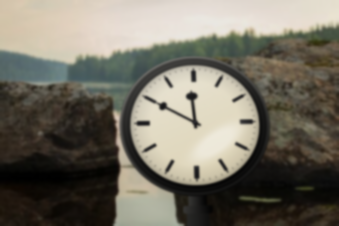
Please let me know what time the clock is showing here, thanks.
11:50
